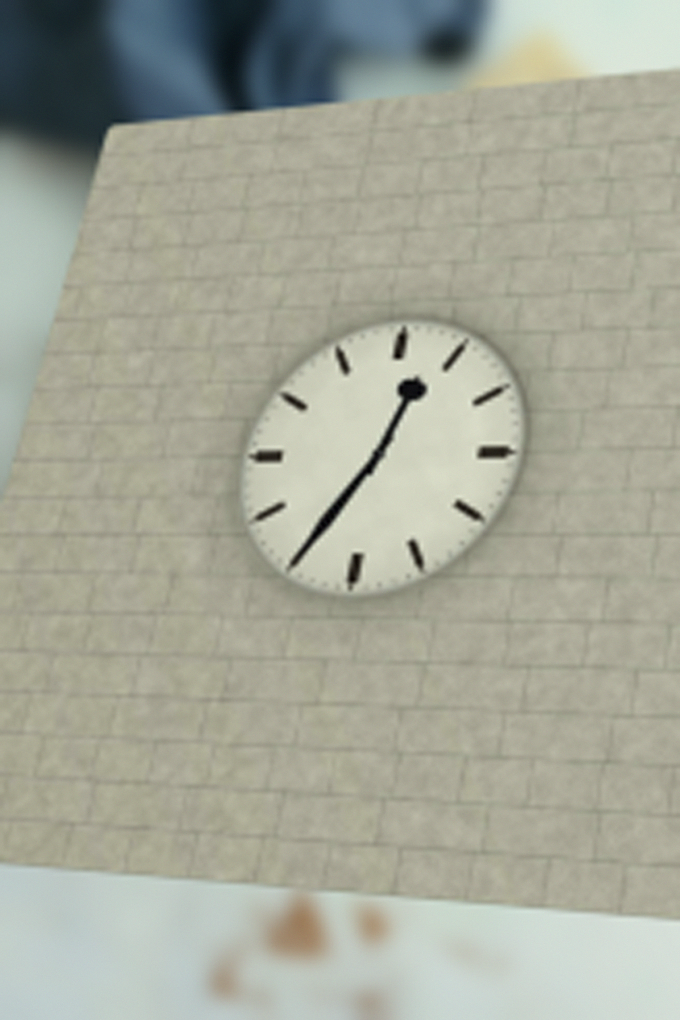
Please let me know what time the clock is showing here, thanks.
12:35
